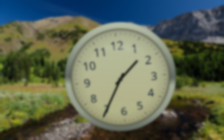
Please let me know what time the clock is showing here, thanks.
1:35
